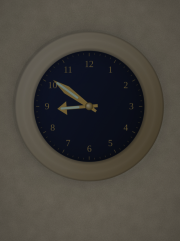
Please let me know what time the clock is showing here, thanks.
8:51
